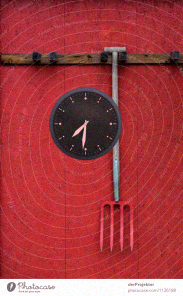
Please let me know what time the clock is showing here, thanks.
7:31
